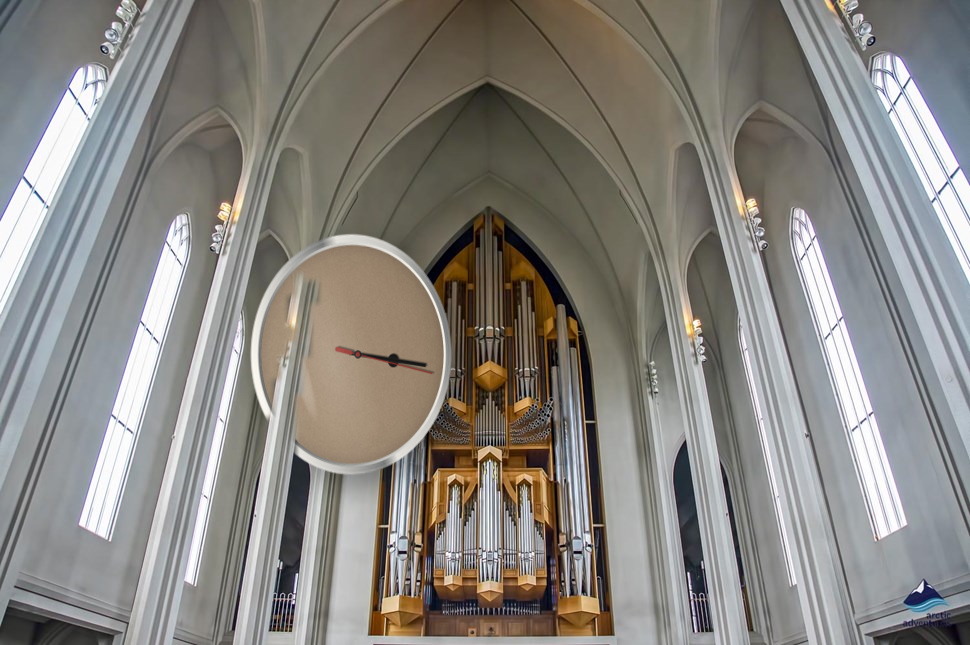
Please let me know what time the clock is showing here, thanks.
3:16:17
